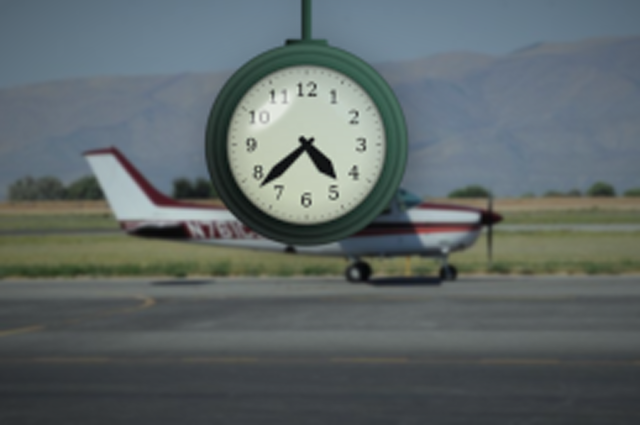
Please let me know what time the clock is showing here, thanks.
4:38
